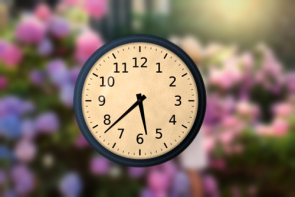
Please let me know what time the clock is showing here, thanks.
5:38
